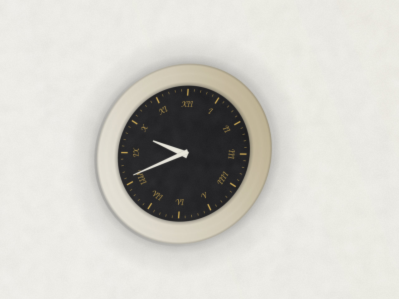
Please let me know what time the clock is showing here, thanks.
9:41
